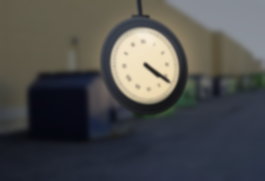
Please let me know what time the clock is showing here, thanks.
4:21
